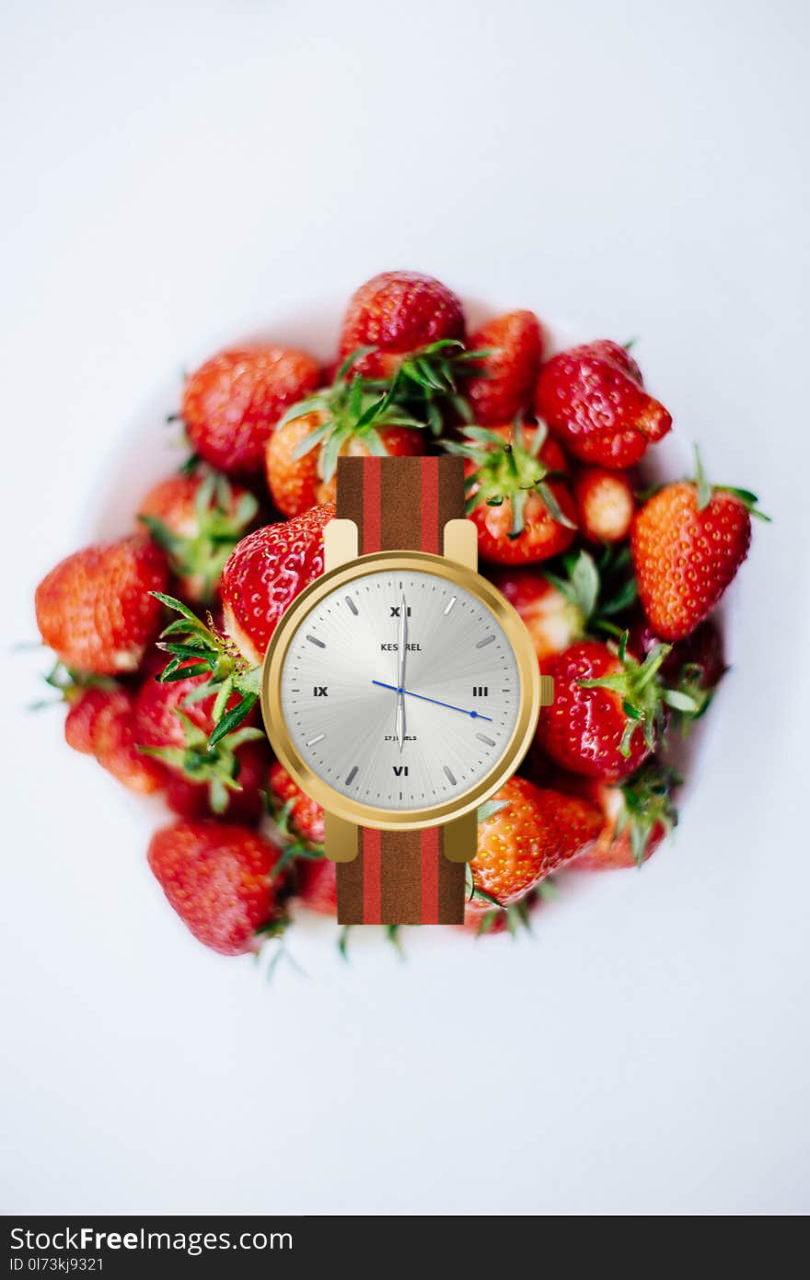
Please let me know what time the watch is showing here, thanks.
6:00:18
